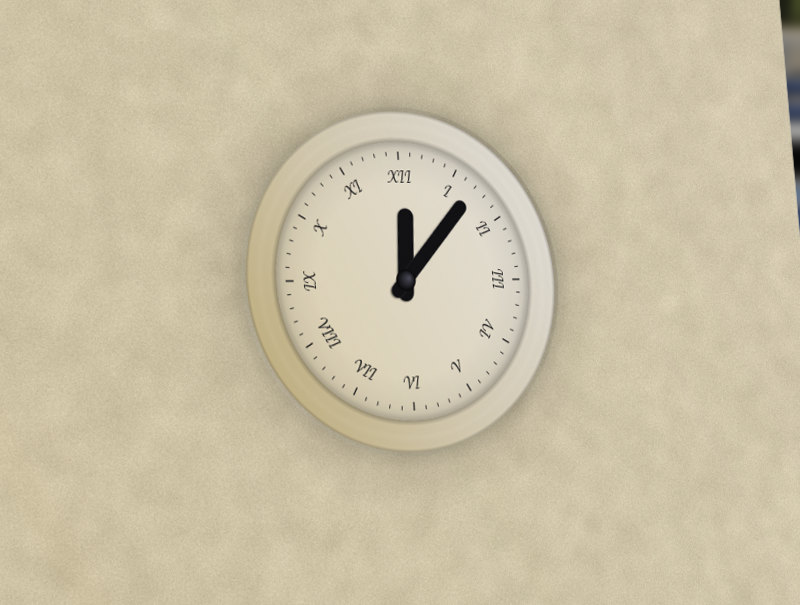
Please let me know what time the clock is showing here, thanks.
12:07
